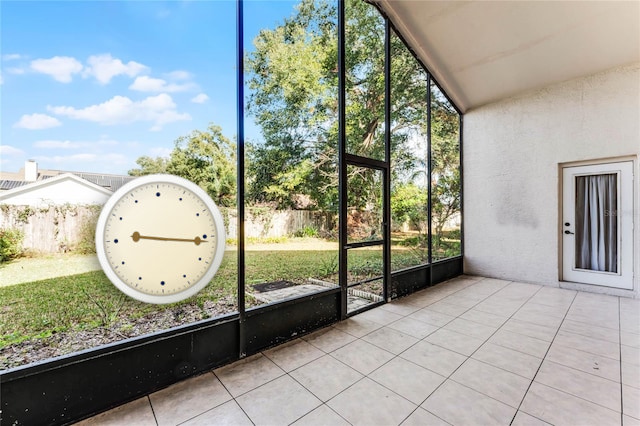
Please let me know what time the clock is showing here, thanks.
9:16
